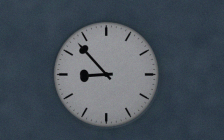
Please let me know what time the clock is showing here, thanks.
8:53
